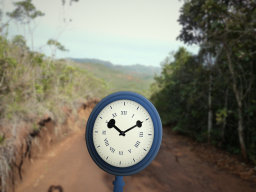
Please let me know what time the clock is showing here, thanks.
10:10
